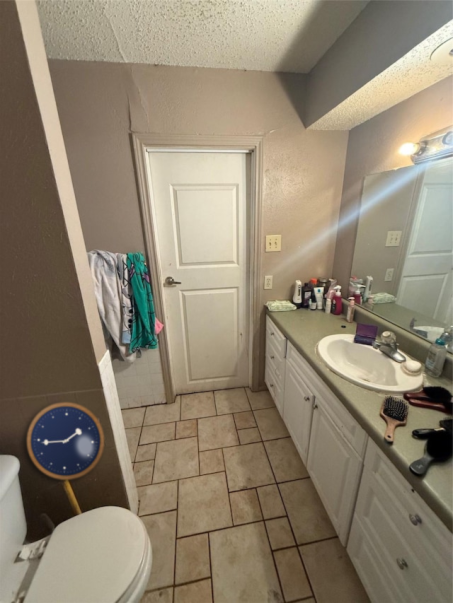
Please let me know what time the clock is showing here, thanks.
1:44
